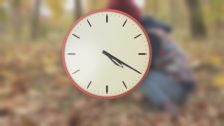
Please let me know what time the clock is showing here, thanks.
4:20
